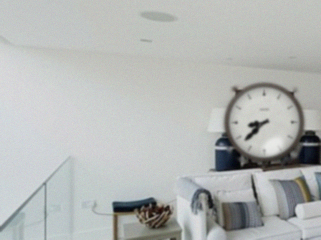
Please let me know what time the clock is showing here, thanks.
8:38
